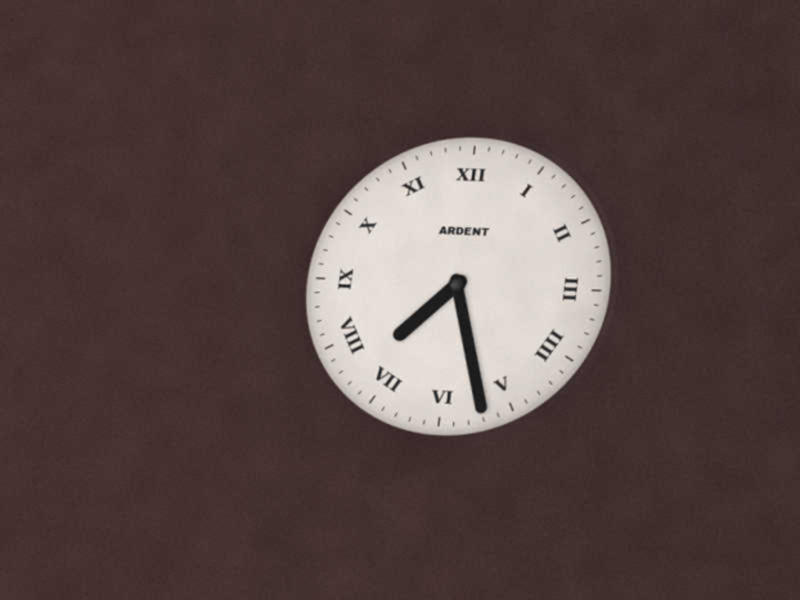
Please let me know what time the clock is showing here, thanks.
7:27
